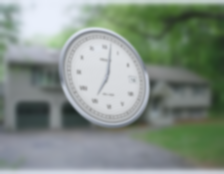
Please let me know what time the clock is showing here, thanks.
7:02
